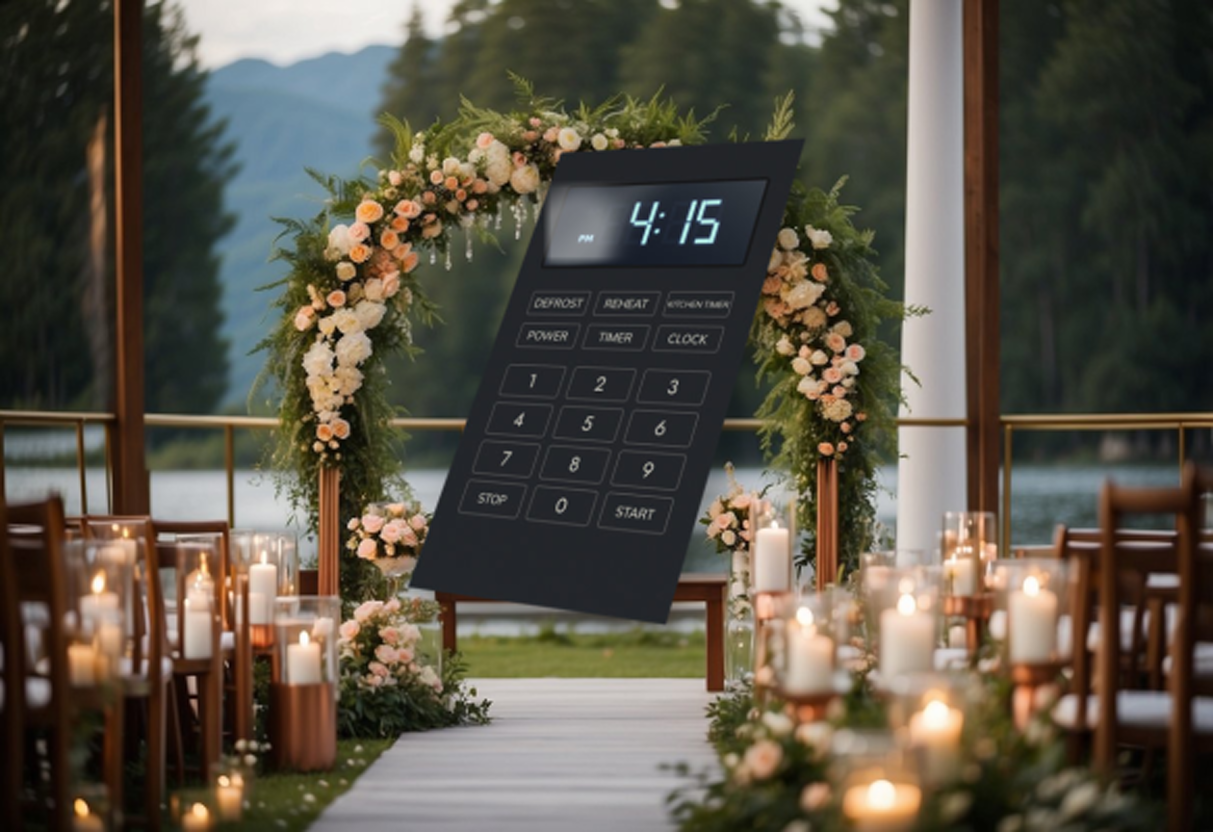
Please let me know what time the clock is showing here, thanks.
4:15
